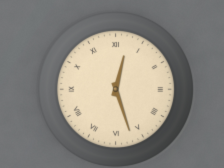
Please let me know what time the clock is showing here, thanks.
12:27
